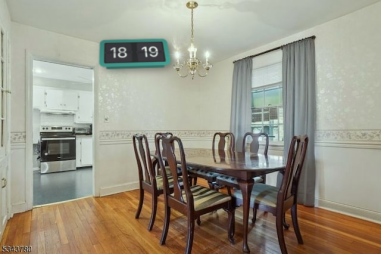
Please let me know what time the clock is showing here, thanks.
18:19
